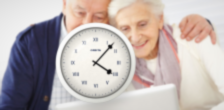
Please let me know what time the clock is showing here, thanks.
4:07
